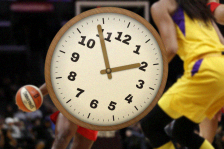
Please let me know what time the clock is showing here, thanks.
1:54
